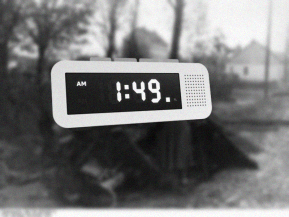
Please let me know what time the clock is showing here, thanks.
1:49
